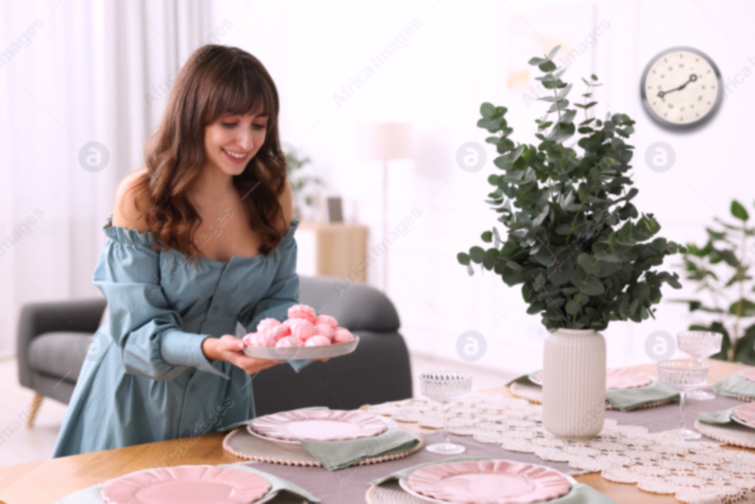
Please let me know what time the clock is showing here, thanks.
1:42
